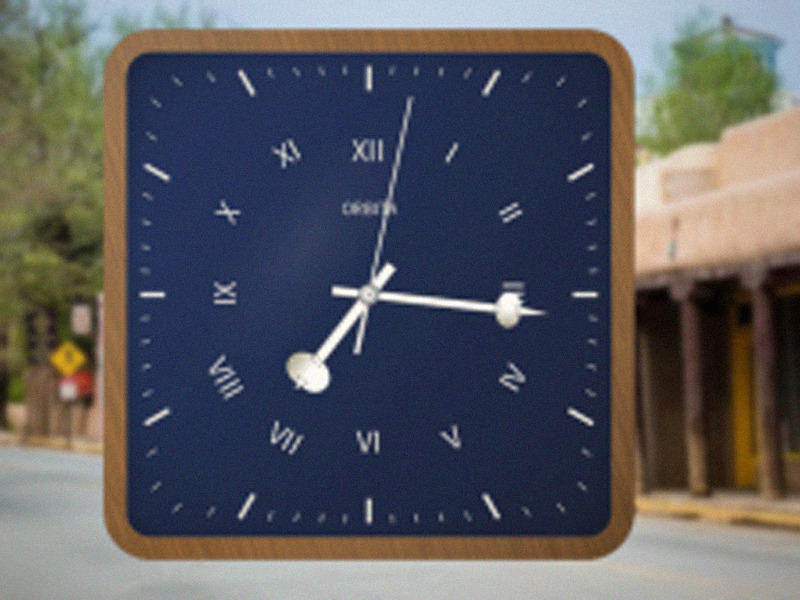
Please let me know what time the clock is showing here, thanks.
7:16:02
